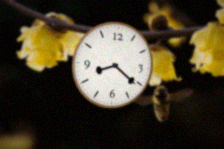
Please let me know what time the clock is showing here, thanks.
8:21
